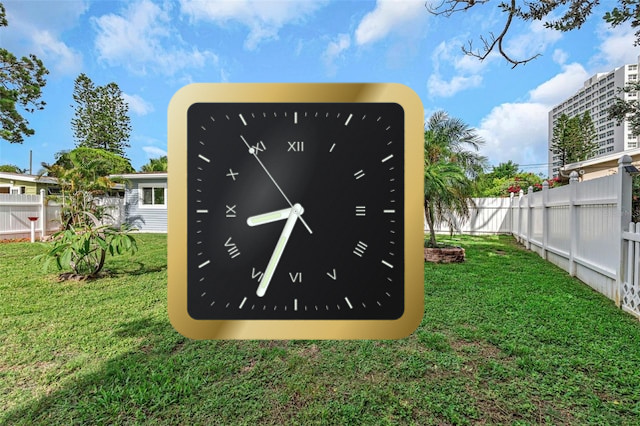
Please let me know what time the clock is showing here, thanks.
8:33:54
